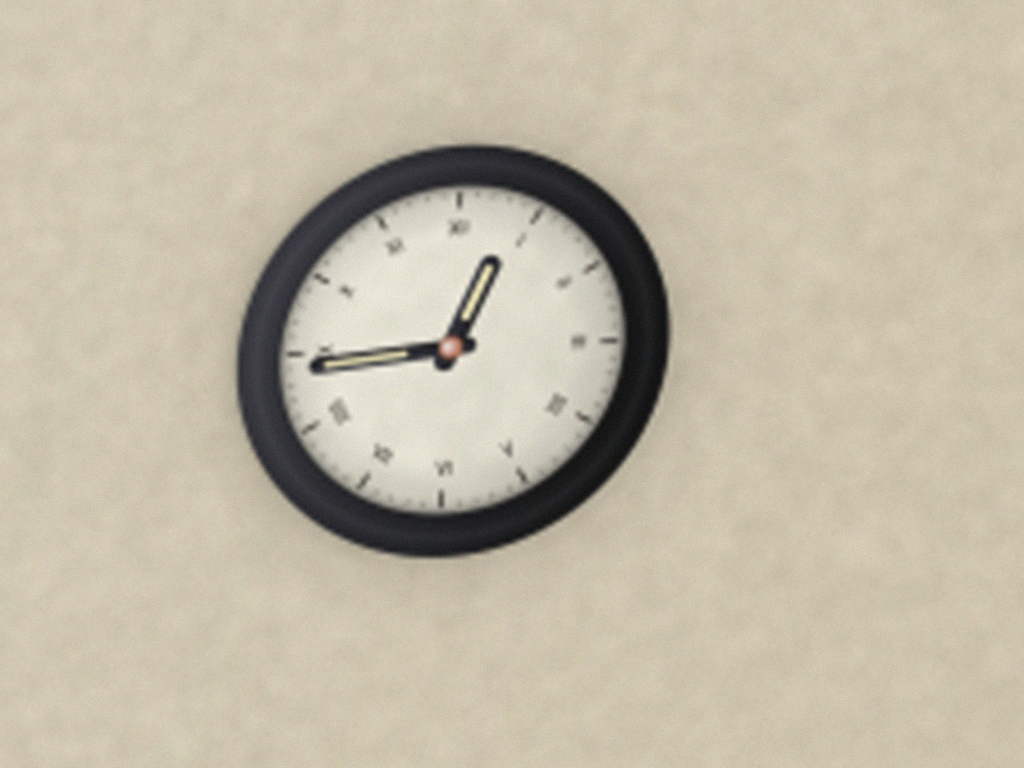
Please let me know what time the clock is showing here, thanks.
12:44
